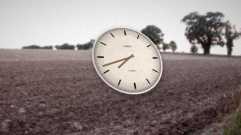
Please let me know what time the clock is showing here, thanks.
7:42
